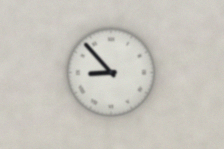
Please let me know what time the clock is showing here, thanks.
8:53
